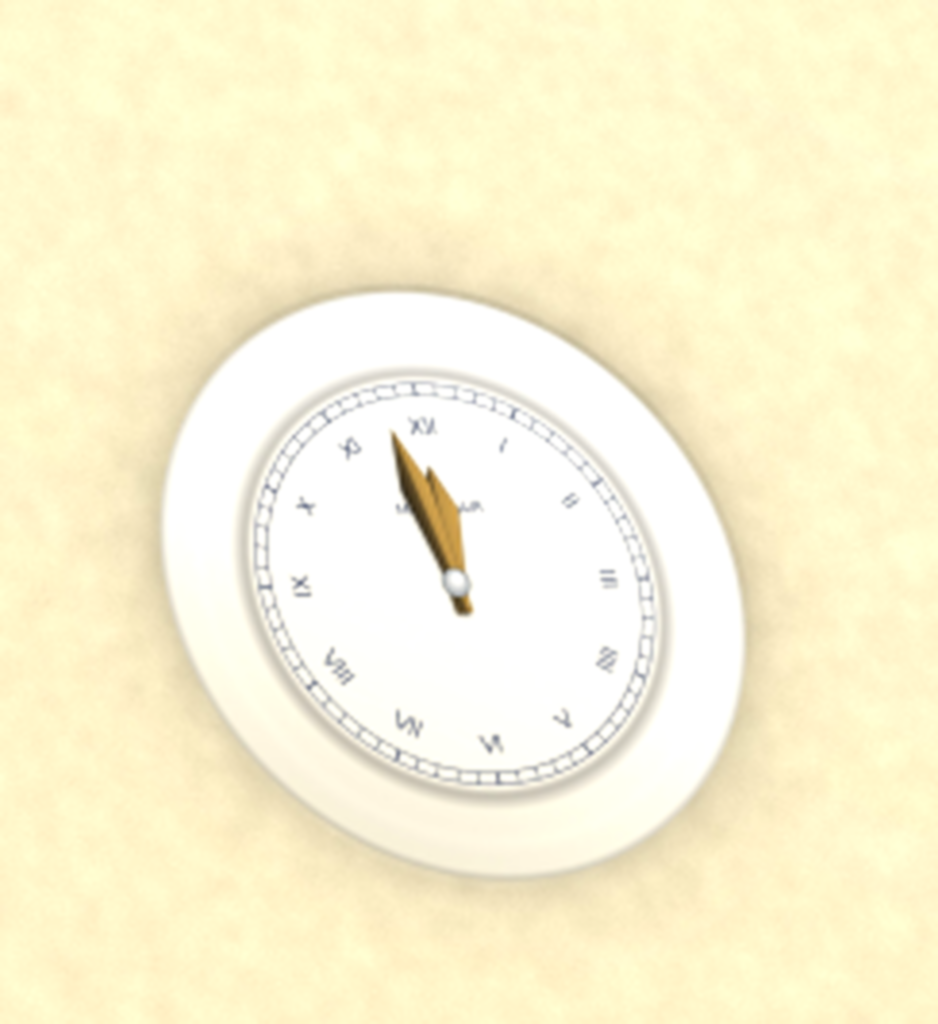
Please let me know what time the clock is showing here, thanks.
11:58
